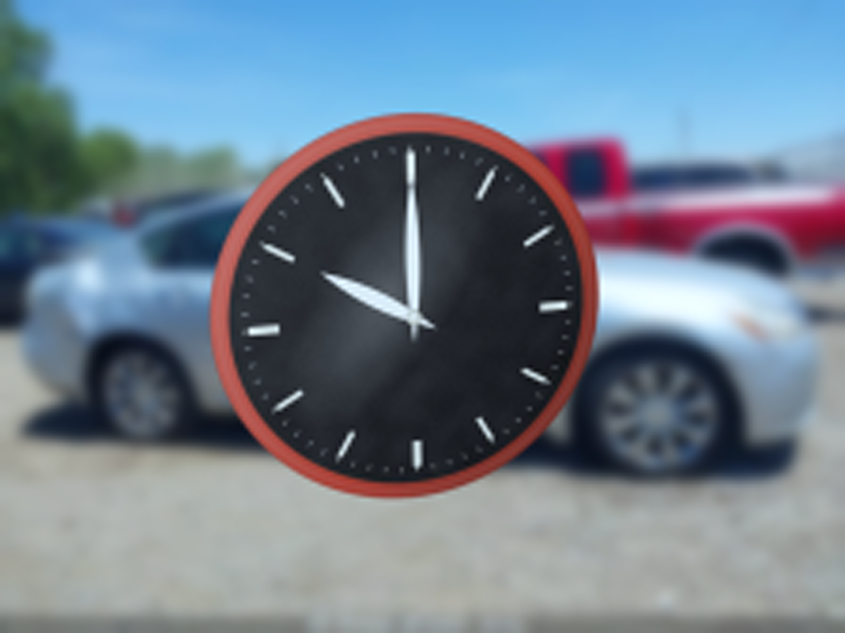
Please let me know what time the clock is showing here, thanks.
10:00
